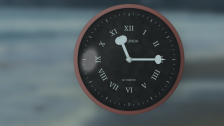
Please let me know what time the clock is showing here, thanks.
11:15
